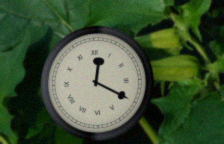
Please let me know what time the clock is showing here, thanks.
12:20
